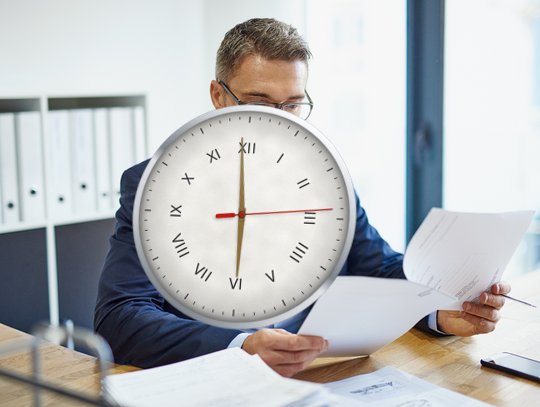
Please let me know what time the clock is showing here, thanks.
5:59:14
